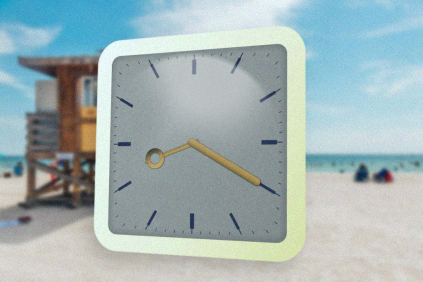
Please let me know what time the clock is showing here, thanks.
8:20
